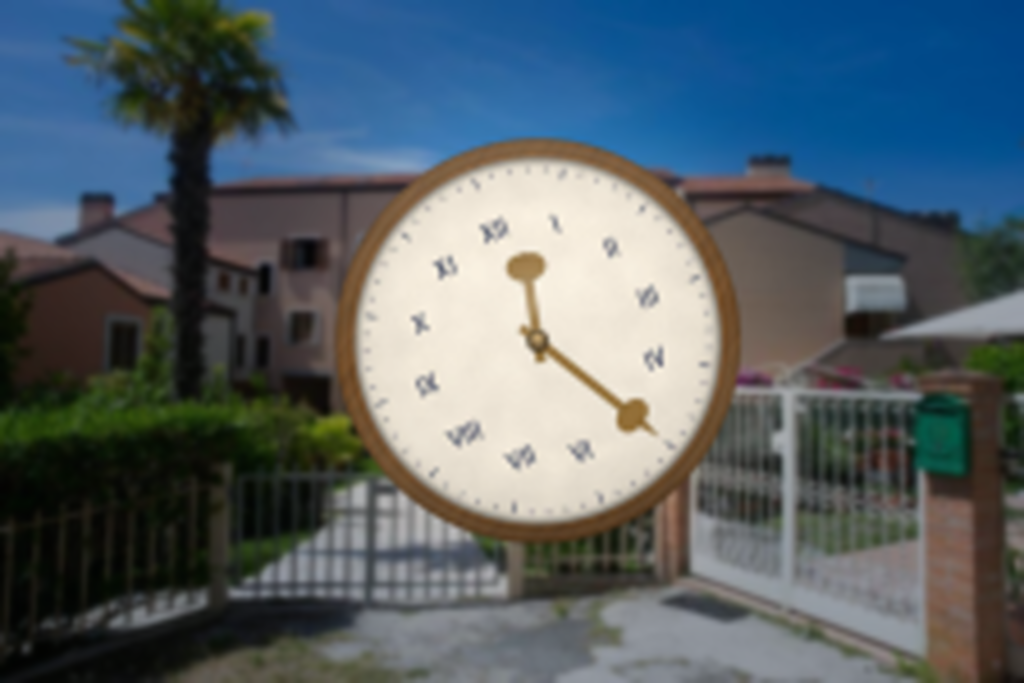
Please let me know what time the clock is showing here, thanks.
12:25
